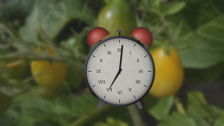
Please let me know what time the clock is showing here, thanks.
7:01
